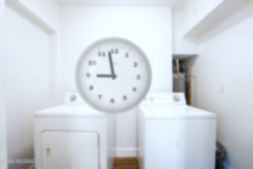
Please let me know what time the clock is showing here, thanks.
8:58
